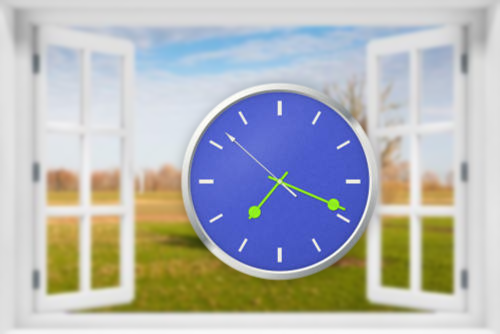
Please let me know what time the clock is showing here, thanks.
7:18:52
